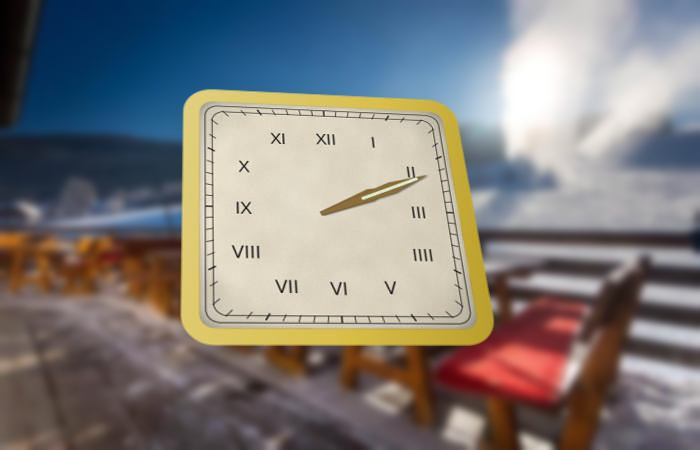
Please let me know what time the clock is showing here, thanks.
2:11
